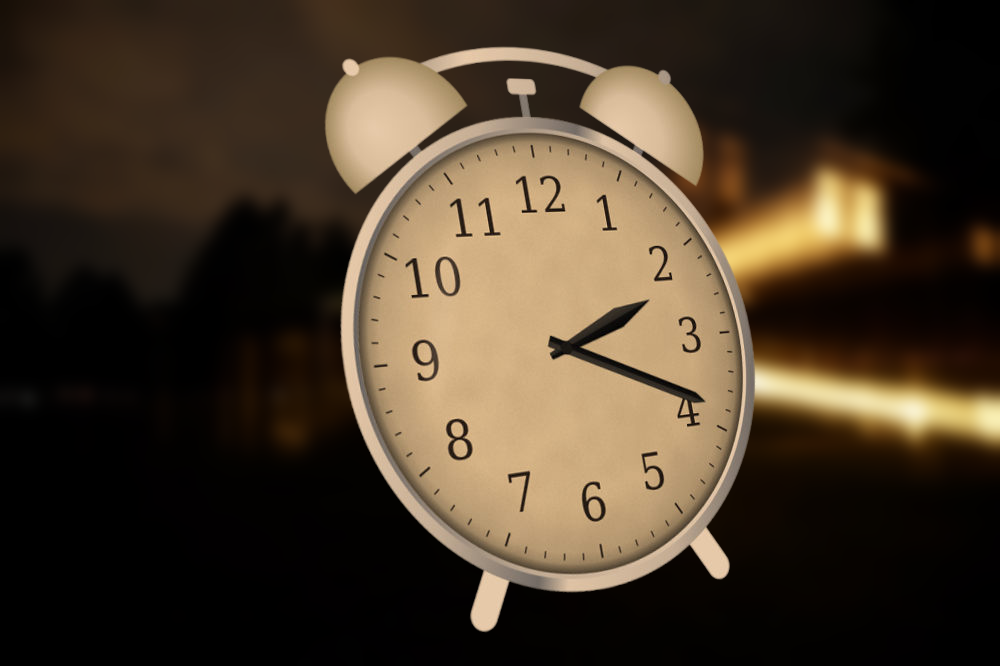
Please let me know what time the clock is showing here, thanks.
2:19
